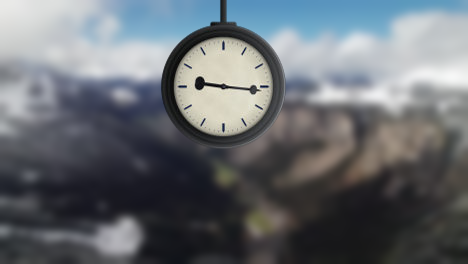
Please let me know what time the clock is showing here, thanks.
9:16
